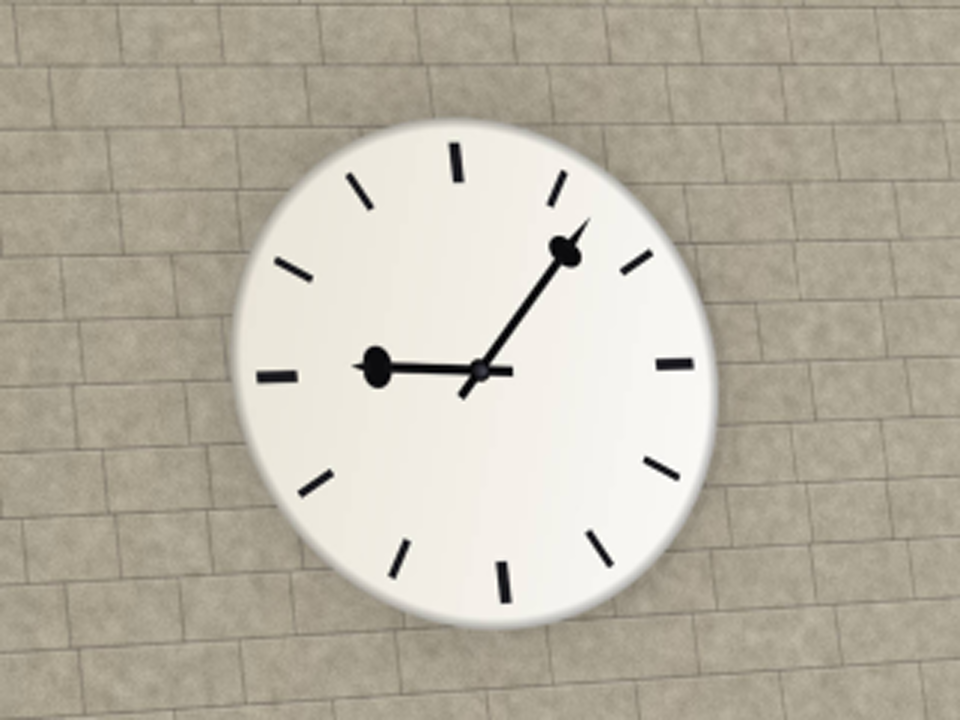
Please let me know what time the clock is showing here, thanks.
9:07
